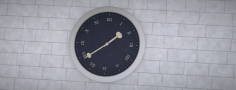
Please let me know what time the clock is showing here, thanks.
1:39
